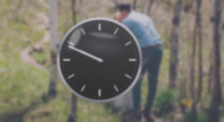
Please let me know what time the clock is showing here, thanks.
9:49
